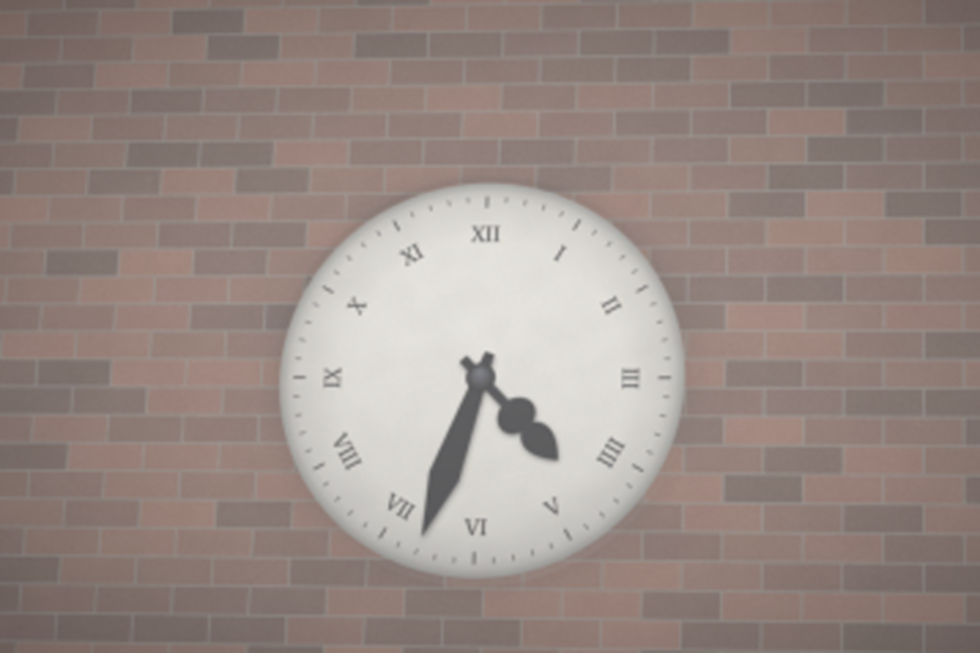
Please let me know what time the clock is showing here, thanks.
4:33
